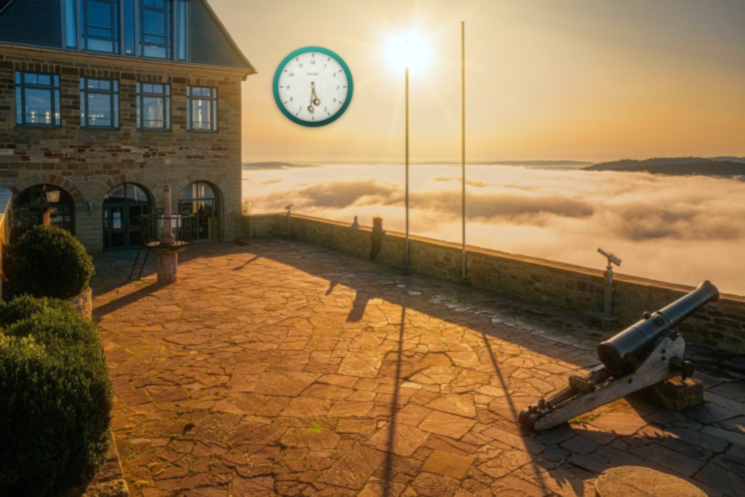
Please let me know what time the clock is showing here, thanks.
5:31
